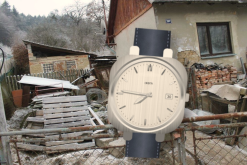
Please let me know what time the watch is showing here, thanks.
7:46
